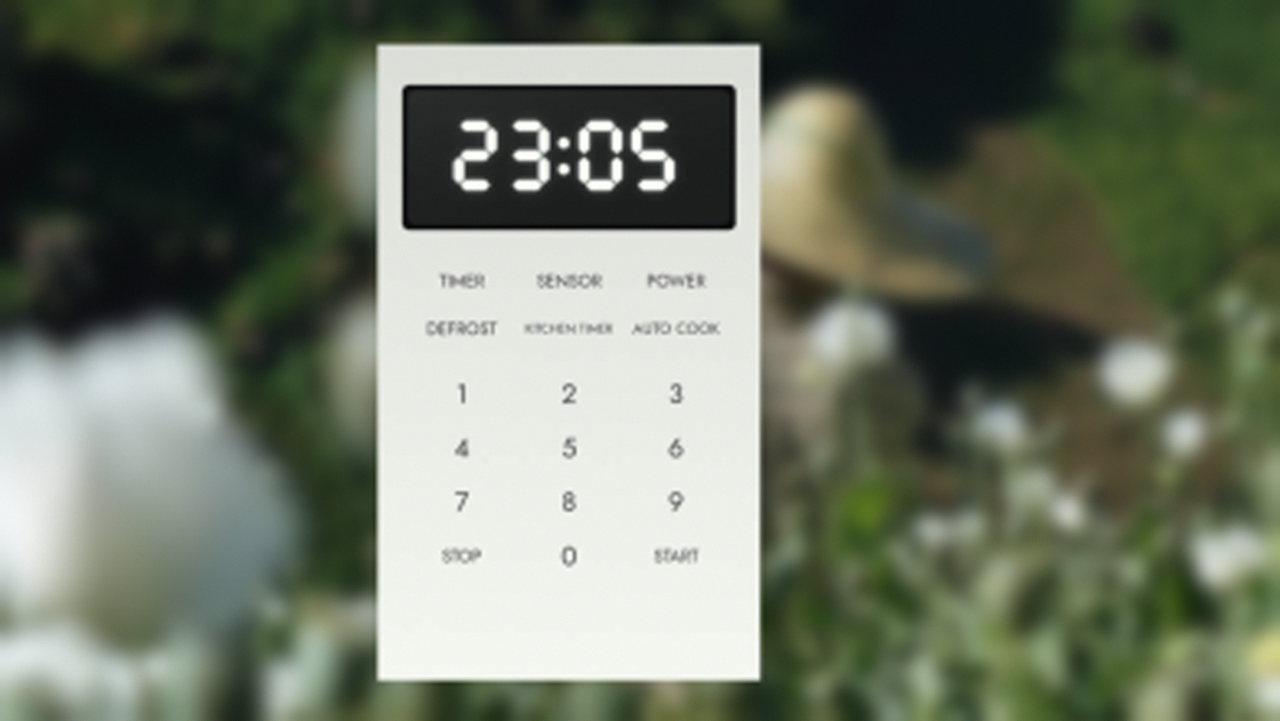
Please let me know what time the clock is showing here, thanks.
23:05
